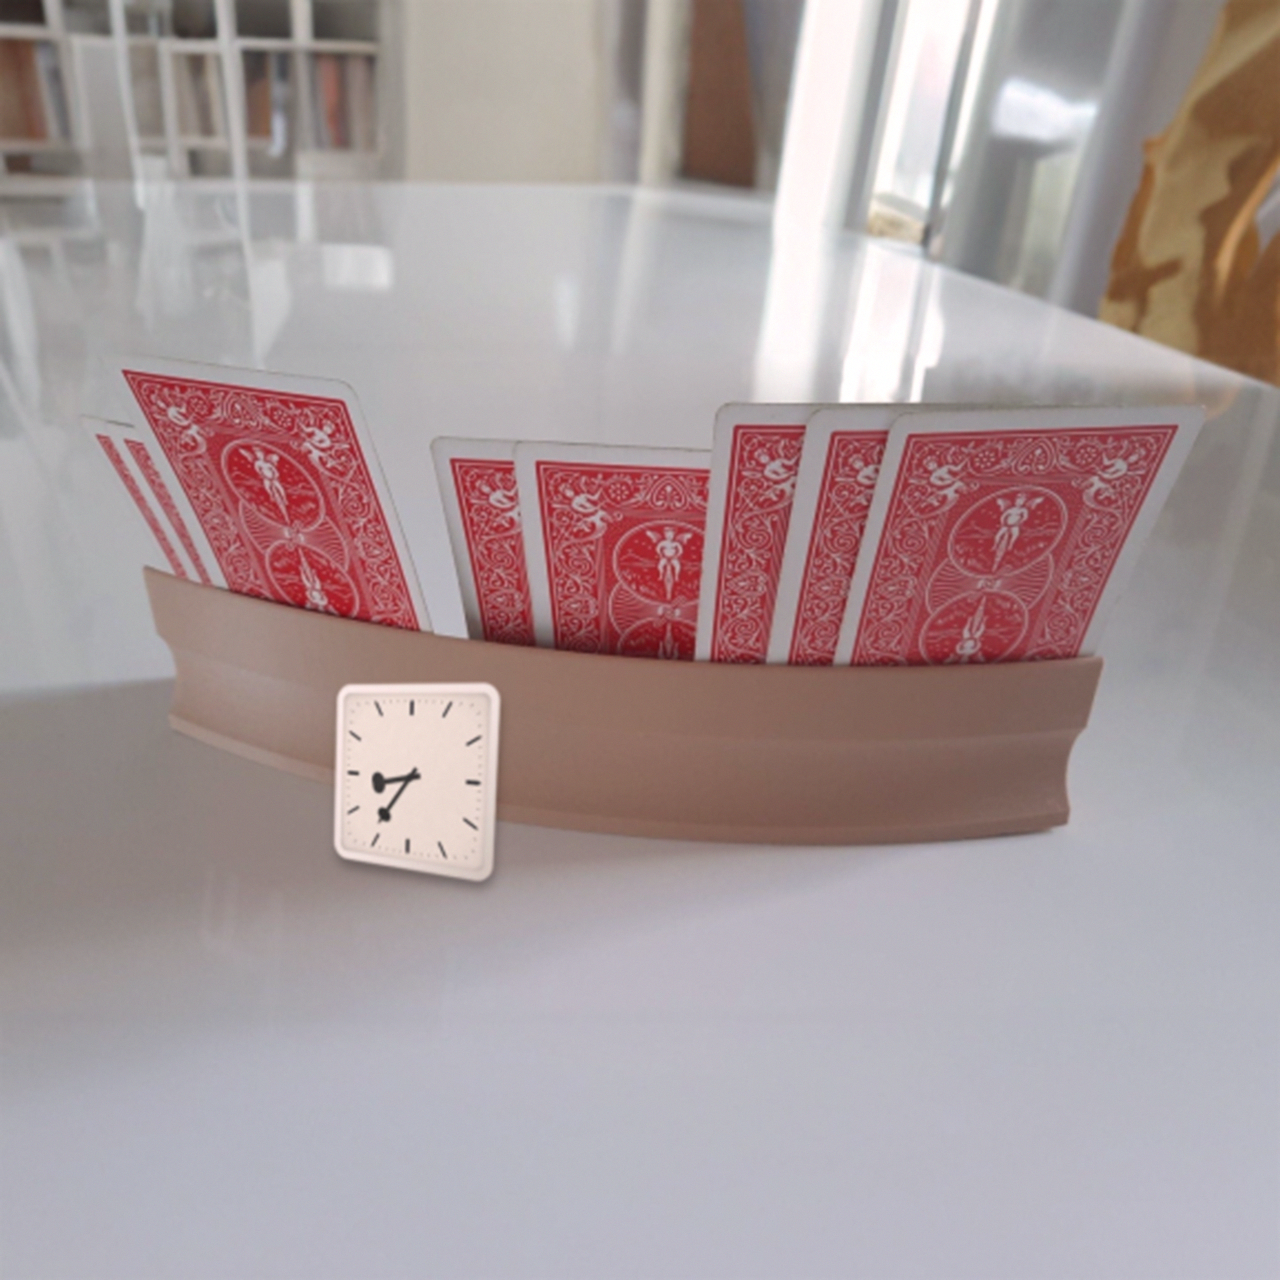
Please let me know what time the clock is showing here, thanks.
8:36
